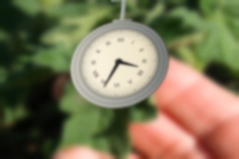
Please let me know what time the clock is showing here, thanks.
3:34
